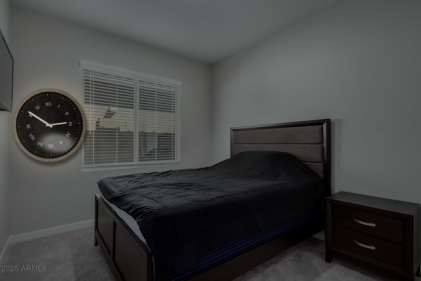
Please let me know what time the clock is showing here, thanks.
2:51
